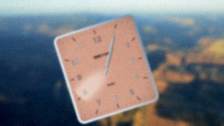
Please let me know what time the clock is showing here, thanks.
1:05
